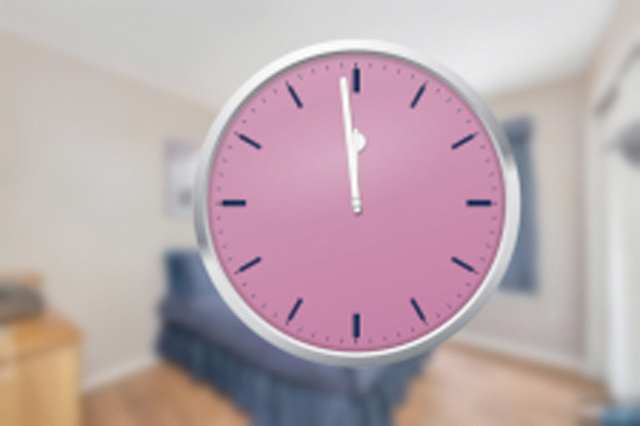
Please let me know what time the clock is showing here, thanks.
11:59
